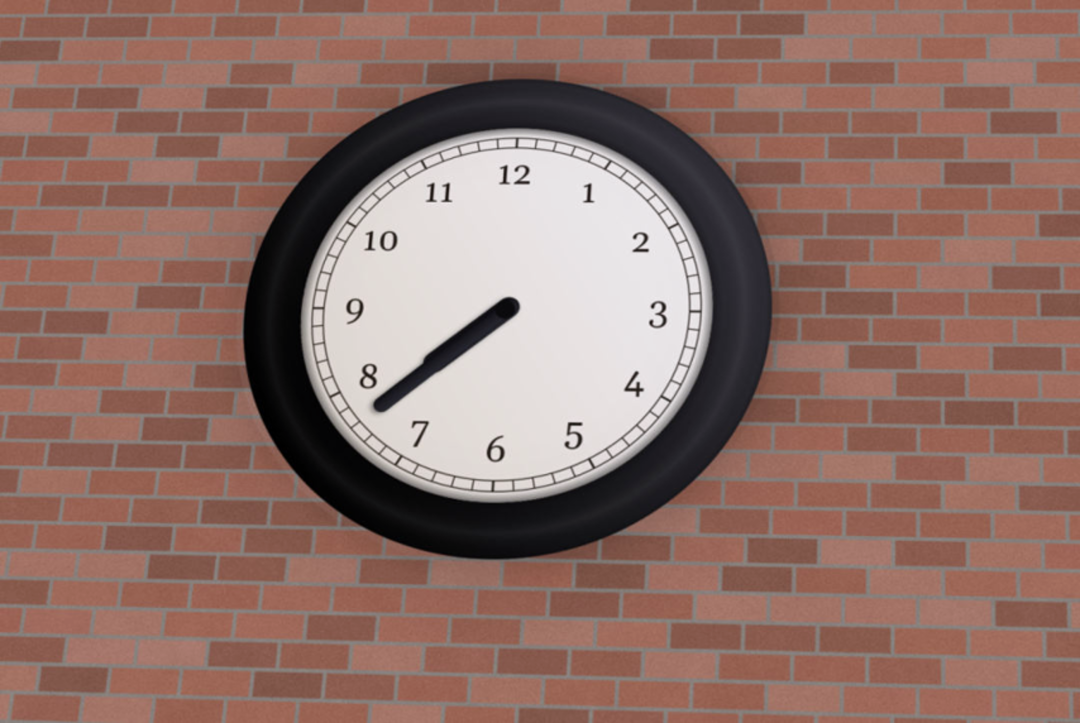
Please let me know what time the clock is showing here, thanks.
7:38
